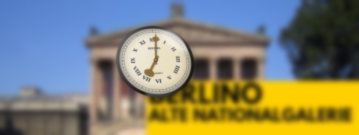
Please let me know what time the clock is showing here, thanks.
7:01
